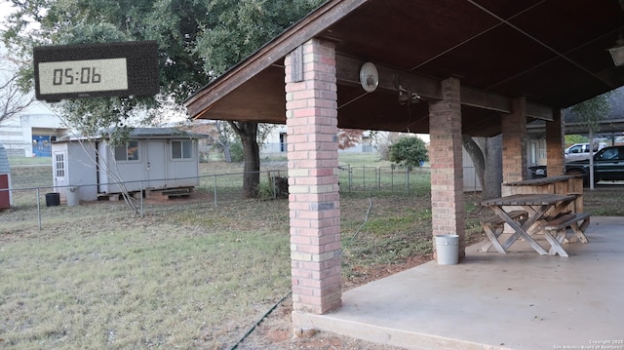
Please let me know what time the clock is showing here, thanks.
5:06
